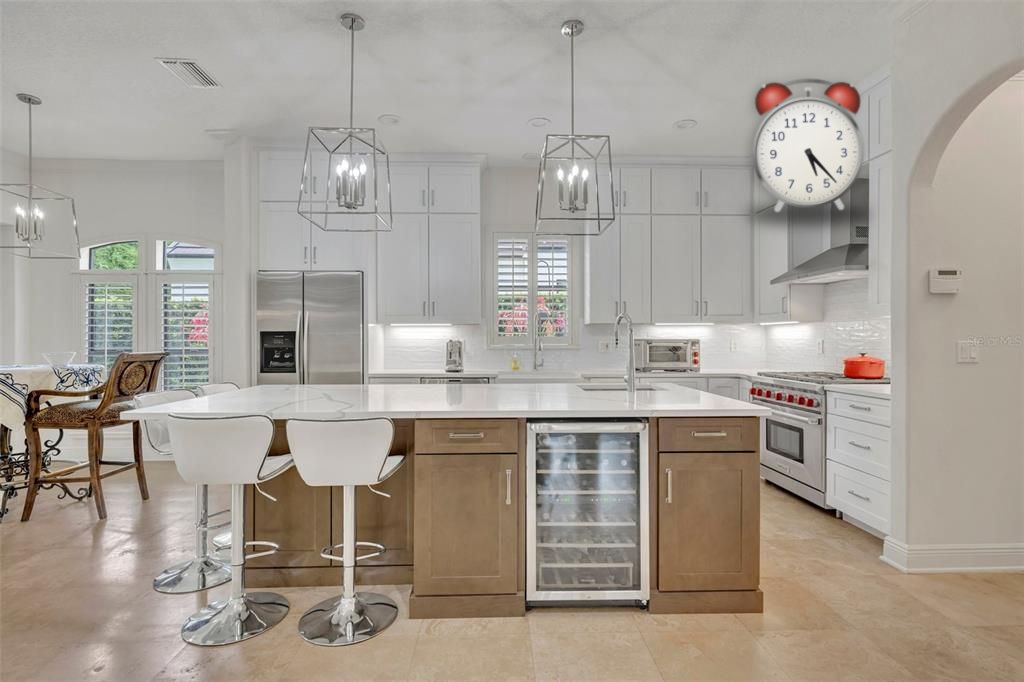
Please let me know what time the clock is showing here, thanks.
5:23
